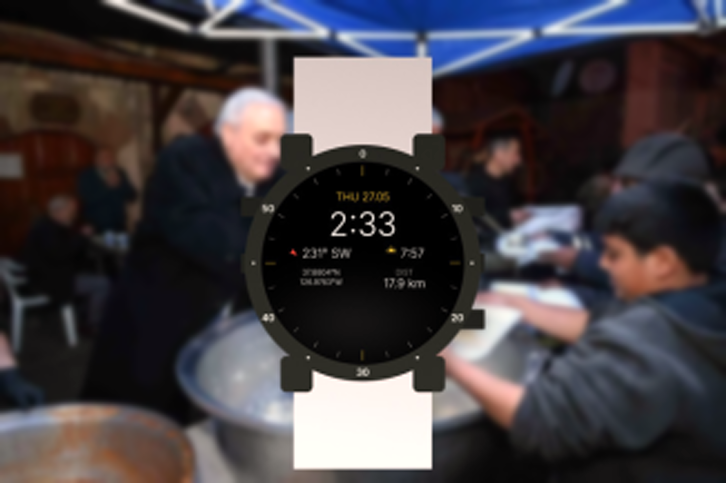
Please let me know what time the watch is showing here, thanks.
2:33
